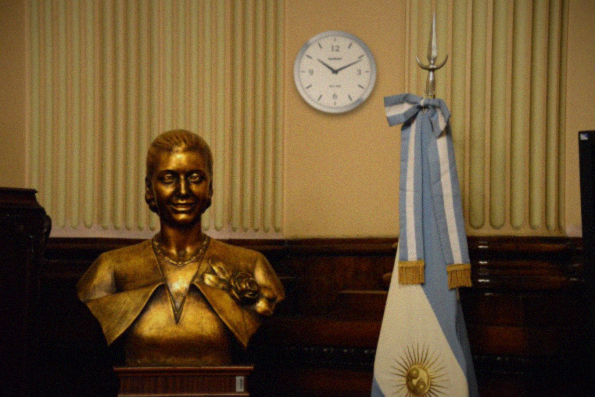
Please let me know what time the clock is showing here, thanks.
10:11
